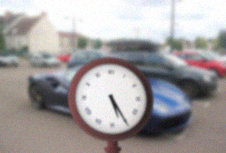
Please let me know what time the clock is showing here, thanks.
5:25
